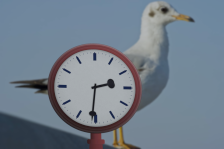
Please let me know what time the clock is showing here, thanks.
2:31
